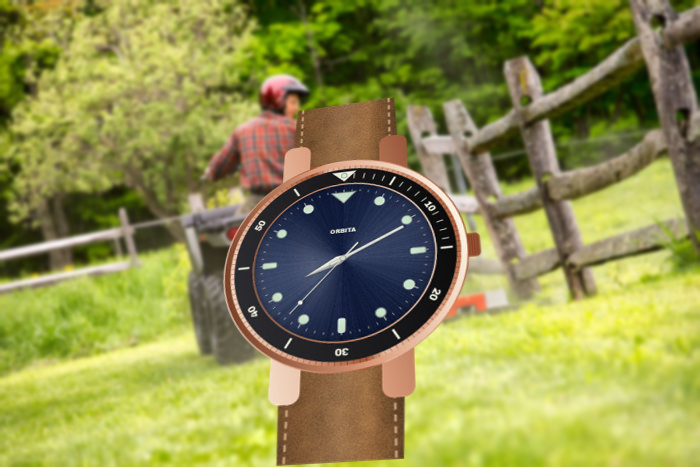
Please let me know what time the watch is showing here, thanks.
8:10:37
